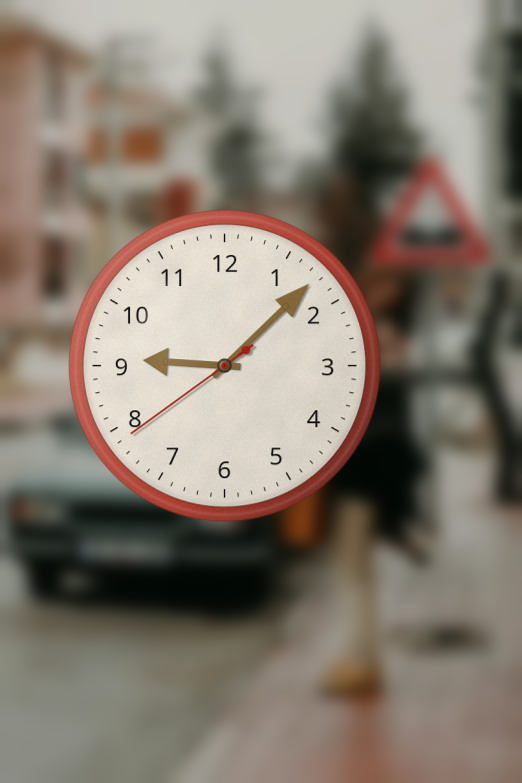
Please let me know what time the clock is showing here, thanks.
9:07:39
